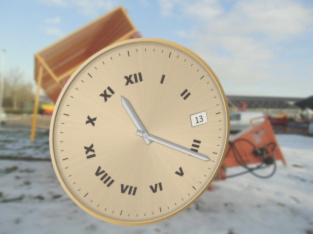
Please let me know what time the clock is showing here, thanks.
11:21
